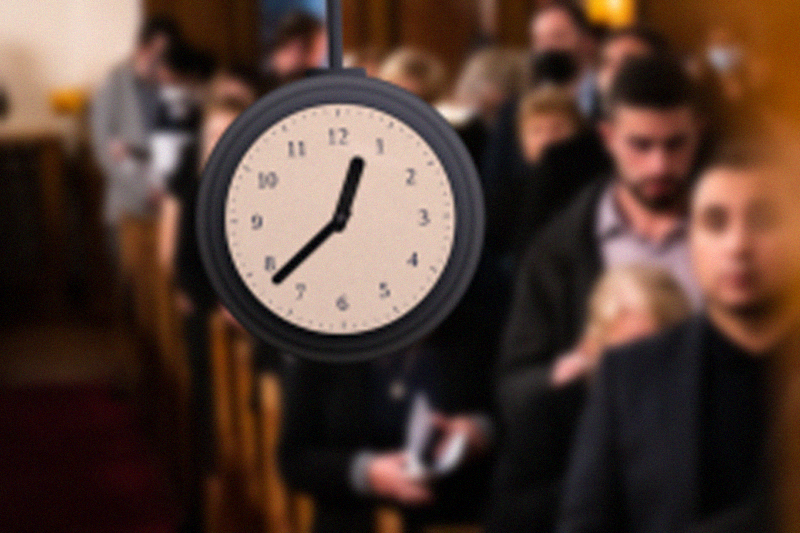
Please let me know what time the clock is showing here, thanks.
12:38
